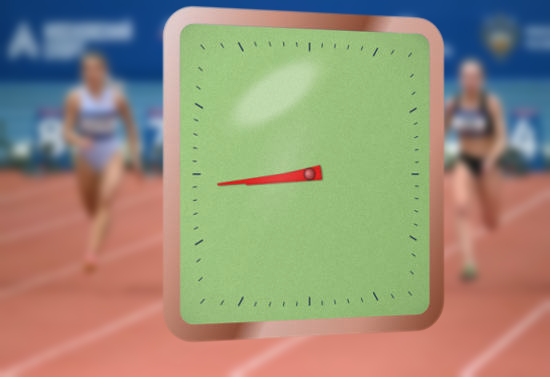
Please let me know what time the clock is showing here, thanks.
8:44
